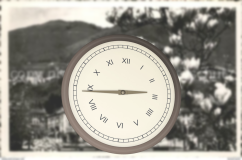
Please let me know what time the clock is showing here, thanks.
2:44
